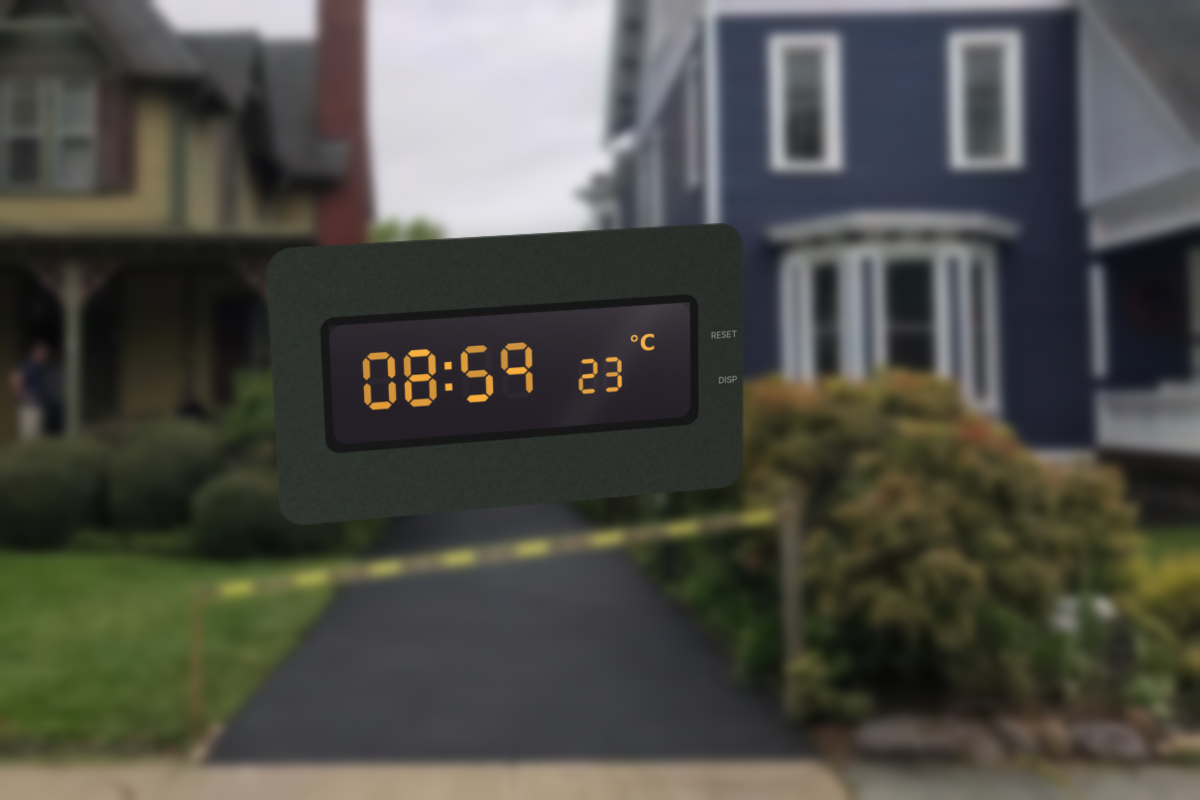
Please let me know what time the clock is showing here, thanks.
8:59
